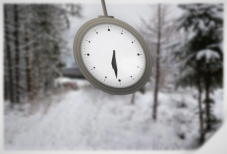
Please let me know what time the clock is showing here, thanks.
6:31
